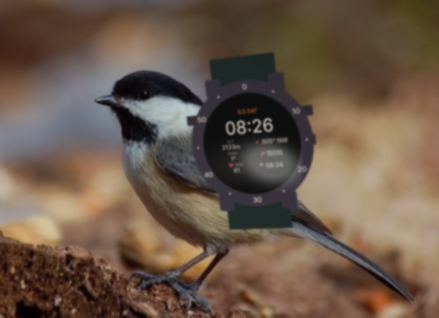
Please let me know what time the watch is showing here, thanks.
8:26
